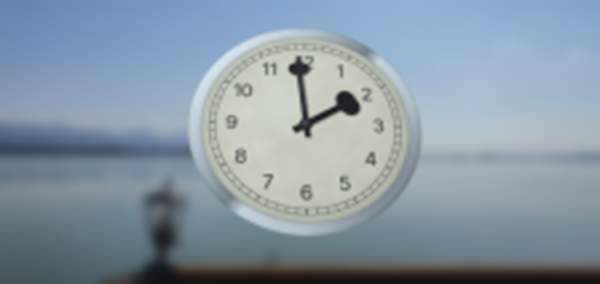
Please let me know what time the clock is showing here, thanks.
1:59
